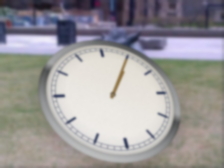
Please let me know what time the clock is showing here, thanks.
1:05
